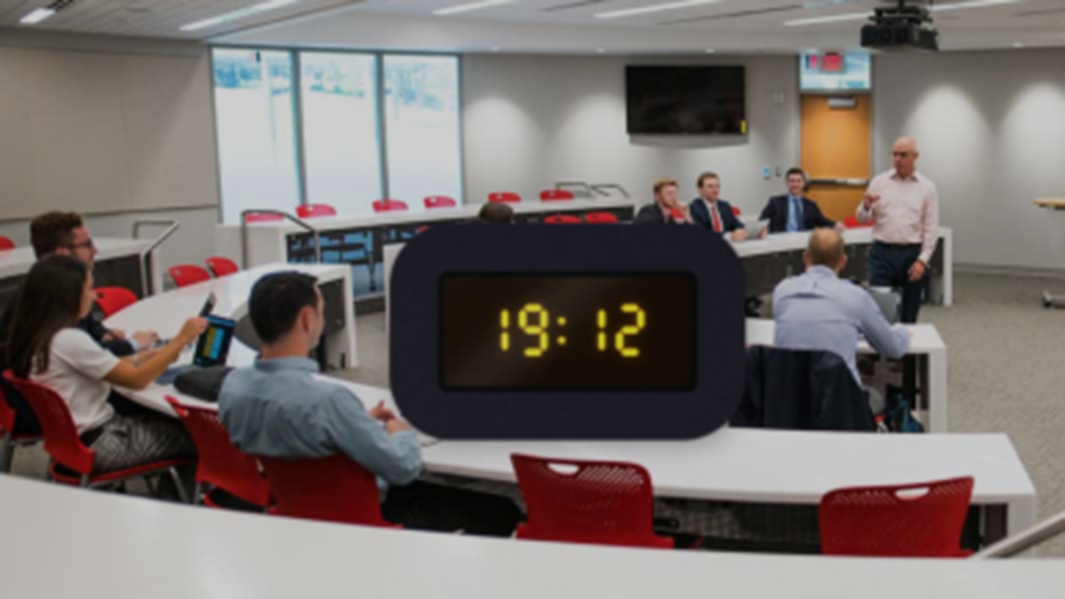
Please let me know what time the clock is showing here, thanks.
19:12
